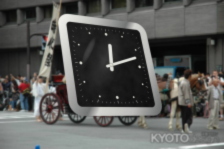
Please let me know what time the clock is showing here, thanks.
12:12
